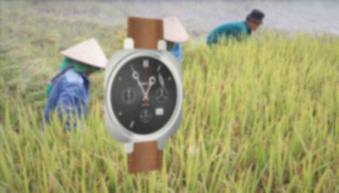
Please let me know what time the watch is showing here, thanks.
12:55
